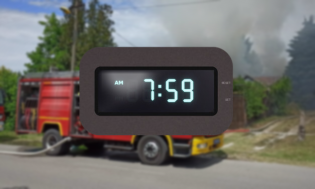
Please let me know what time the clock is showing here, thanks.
7:59
